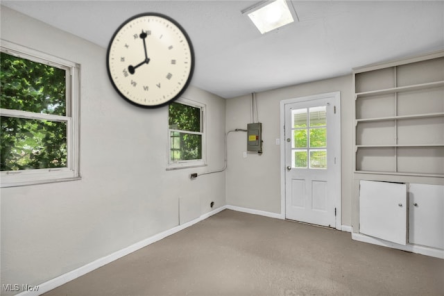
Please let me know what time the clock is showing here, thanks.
7:58
